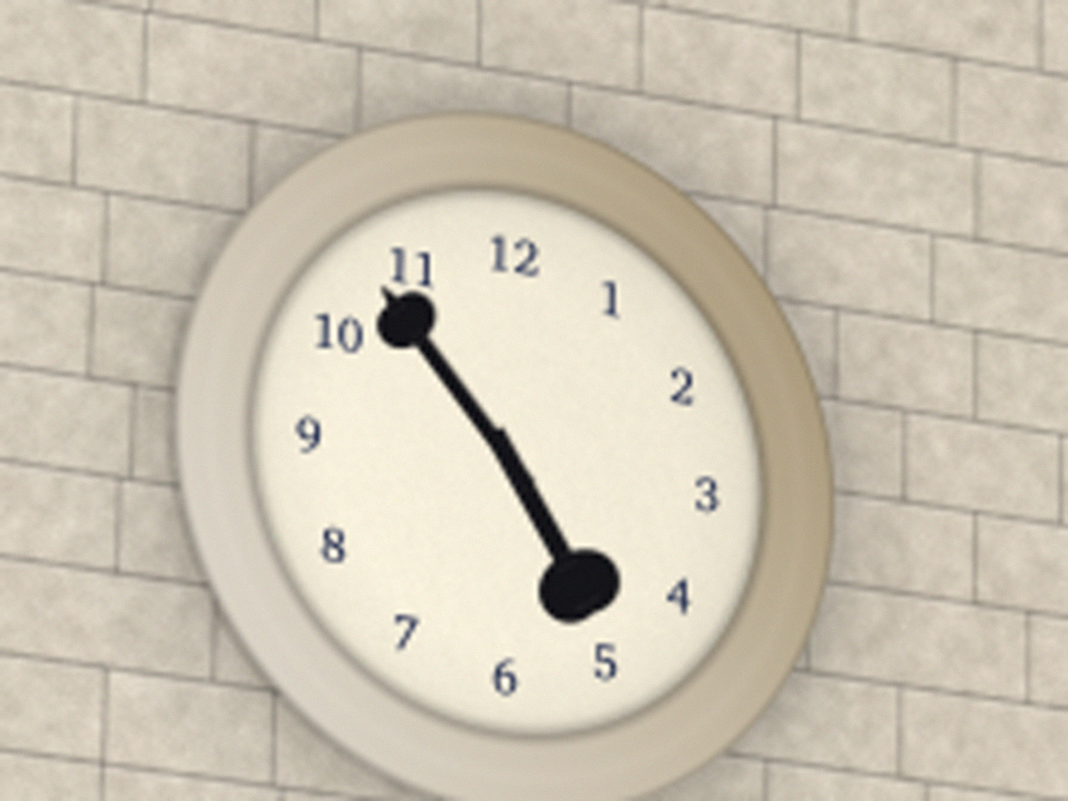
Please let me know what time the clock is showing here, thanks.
4:53
